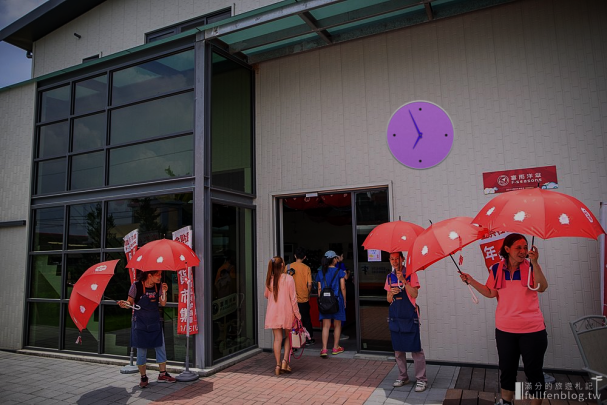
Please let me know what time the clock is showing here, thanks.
6:56
